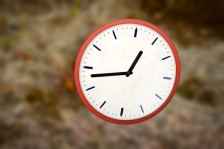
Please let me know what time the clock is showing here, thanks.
12:43
